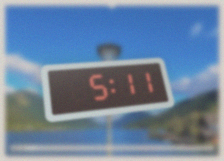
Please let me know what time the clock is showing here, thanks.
5:11
